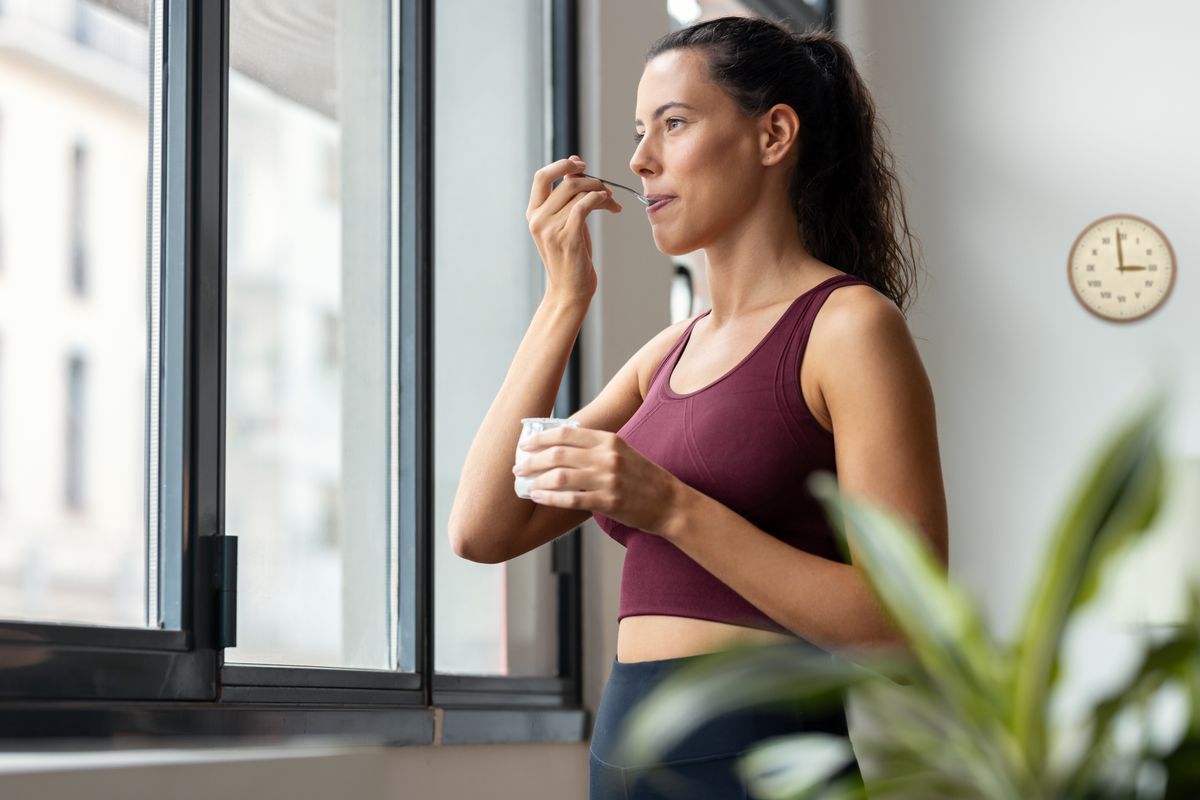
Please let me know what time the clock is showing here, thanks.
2:59
